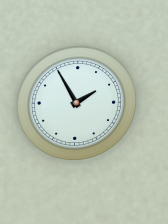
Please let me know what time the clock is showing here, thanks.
1:55
